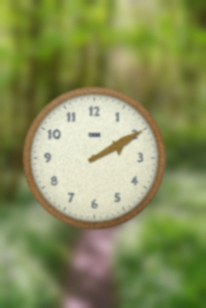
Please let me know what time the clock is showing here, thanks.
2:10
